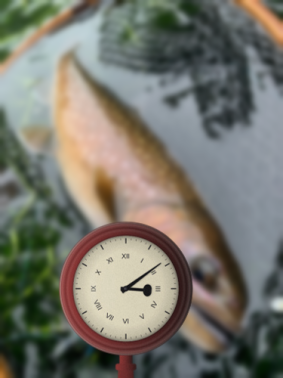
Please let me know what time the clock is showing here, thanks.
3:09
